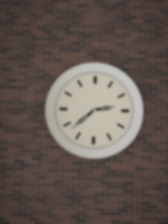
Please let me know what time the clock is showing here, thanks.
2:38
